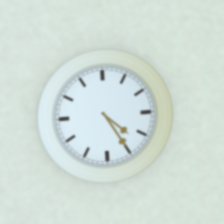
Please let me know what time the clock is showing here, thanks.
4:25
